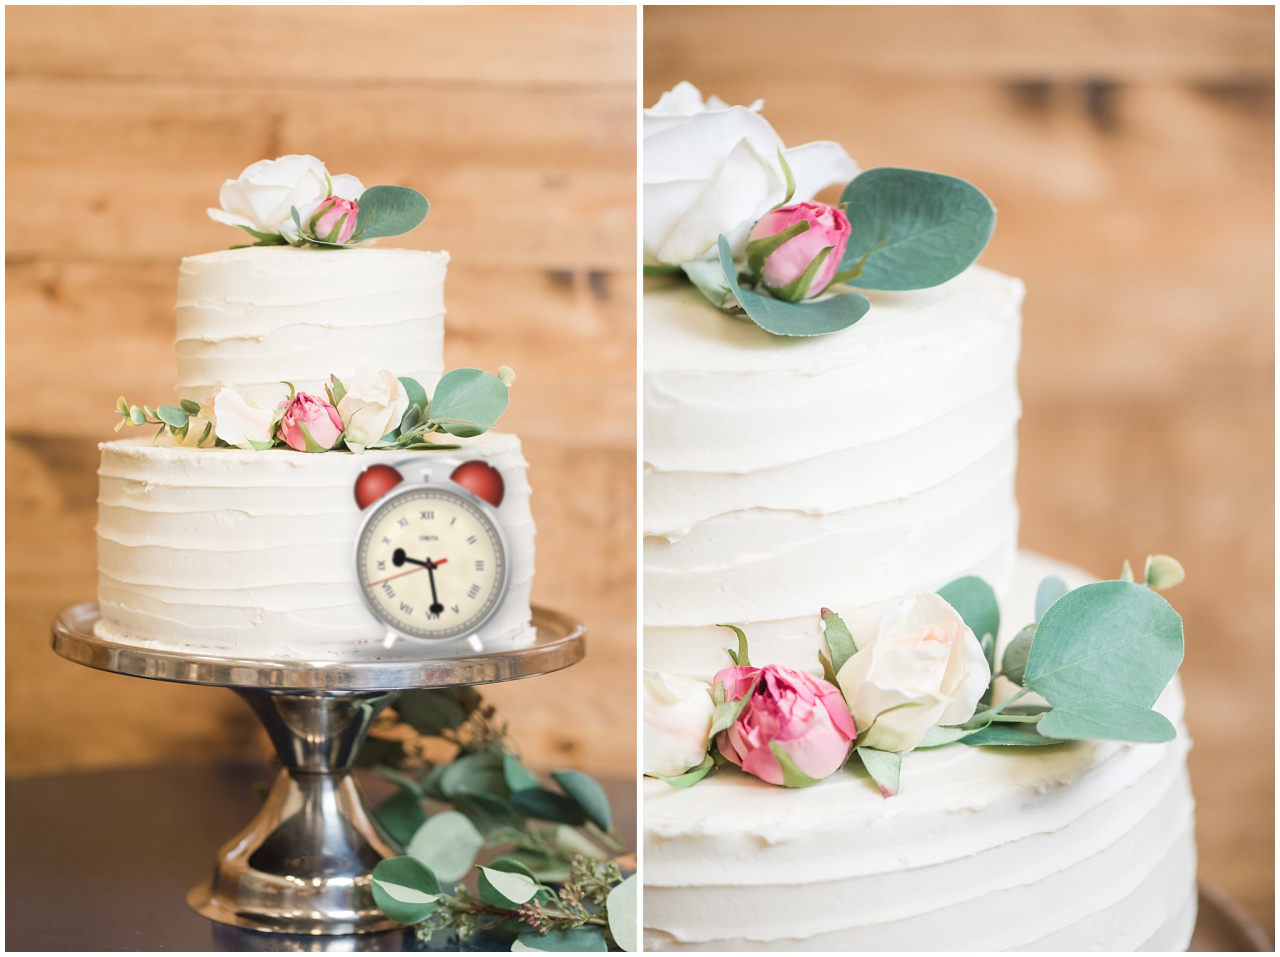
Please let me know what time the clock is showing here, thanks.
9:28:42
